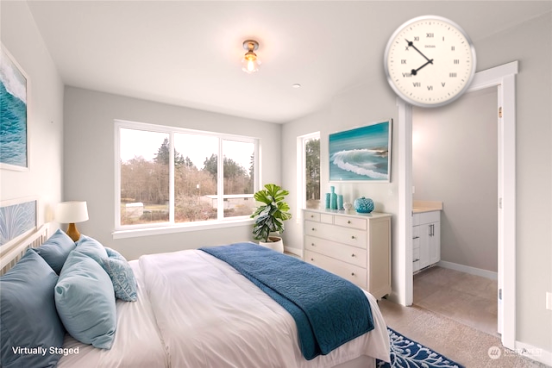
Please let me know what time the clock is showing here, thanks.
7:52
